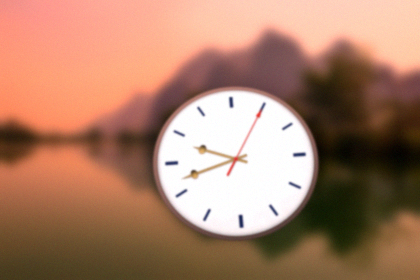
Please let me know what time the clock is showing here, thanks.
9:42:05
